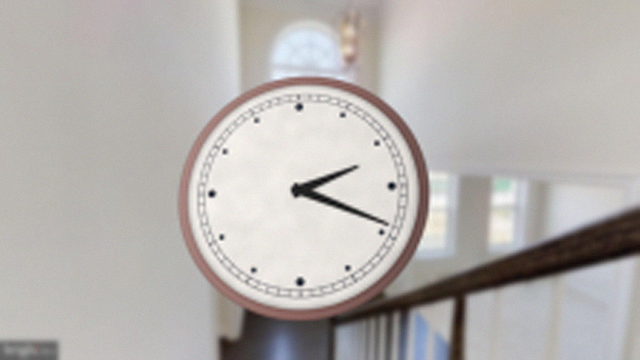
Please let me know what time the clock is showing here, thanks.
2:19
